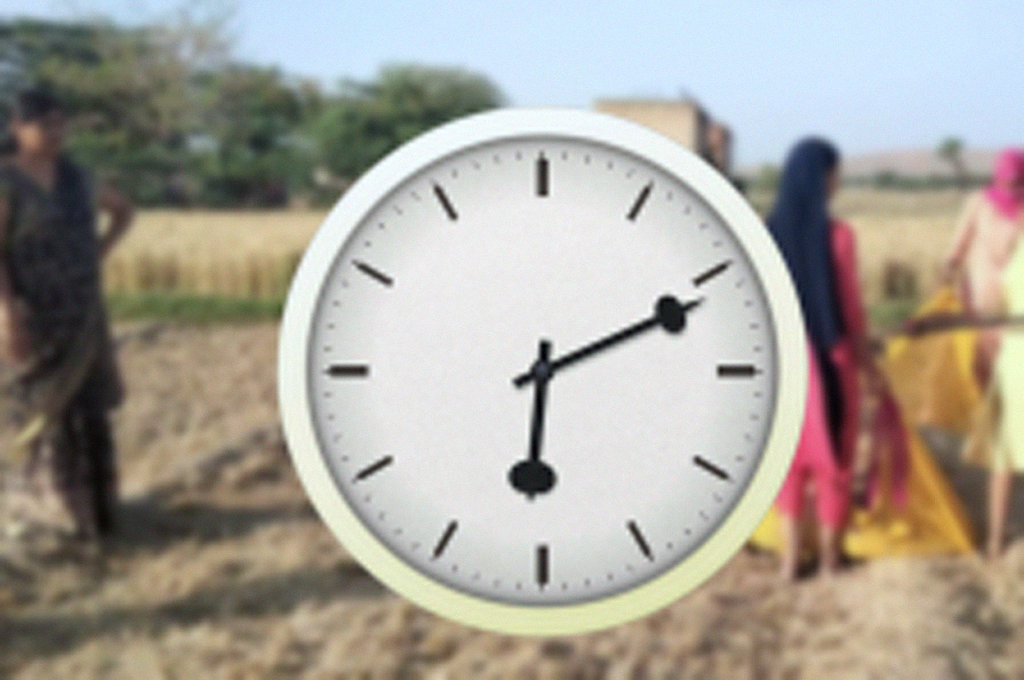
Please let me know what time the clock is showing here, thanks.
6:11
